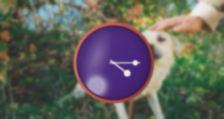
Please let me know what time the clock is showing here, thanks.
4:15
